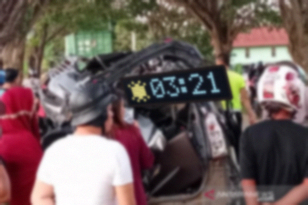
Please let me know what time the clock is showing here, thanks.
3:21
